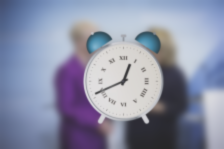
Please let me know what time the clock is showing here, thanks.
12:41
